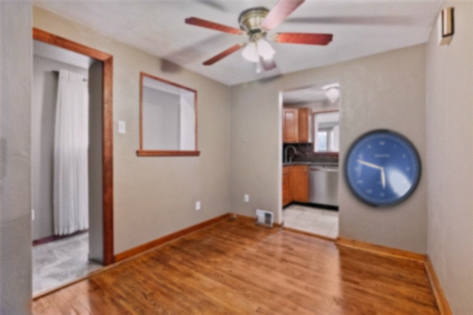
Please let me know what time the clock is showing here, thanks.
5:48
